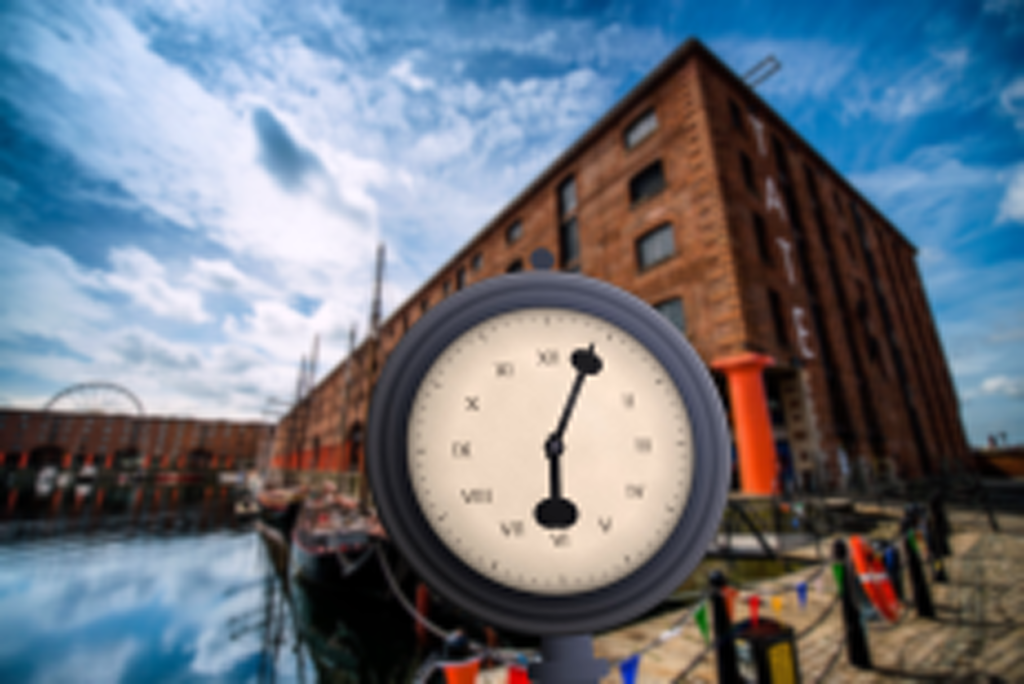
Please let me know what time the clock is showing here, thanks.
6:04
